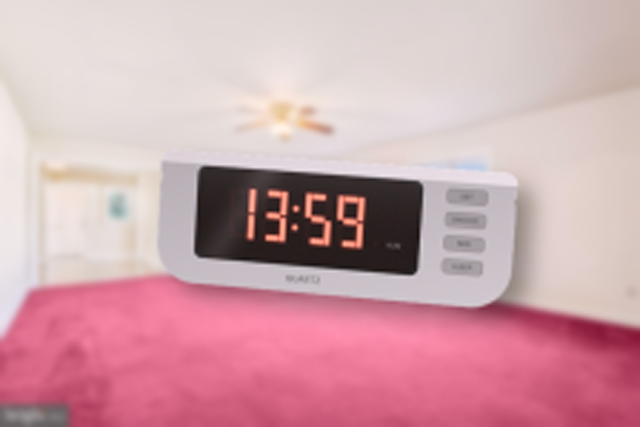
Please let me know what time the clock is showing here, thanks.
13:59
